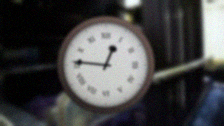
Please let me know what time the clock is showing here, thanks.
12:46
